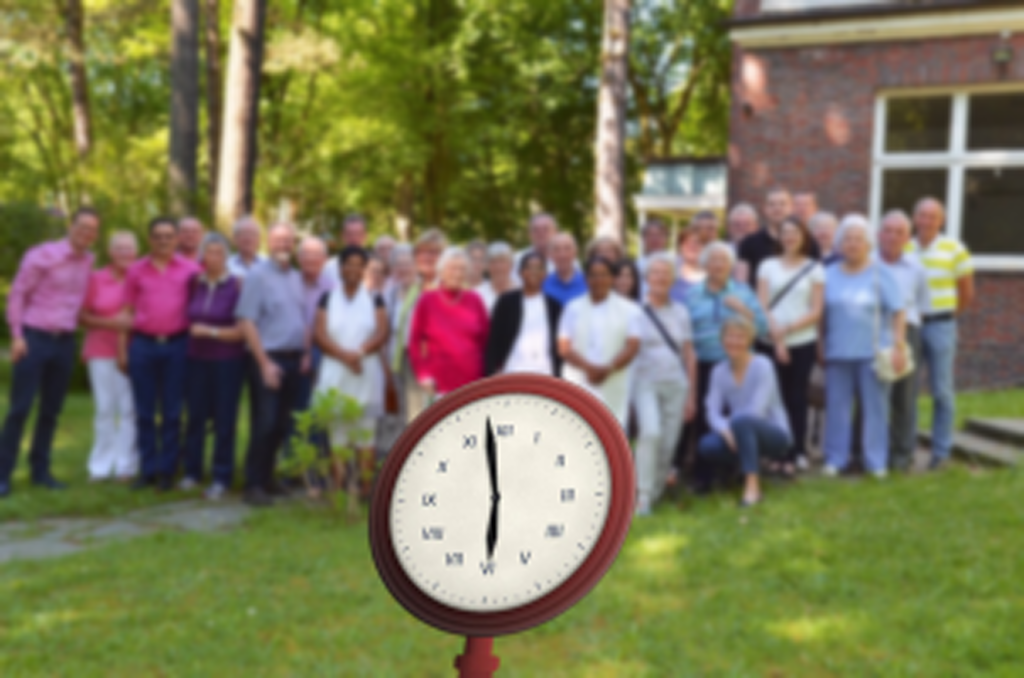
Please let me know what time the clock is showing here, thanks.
5:58
